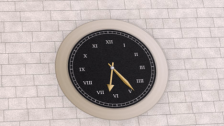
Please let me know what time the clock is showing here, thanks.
6:24
